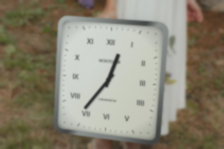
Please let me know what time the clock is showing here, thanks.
12:36
